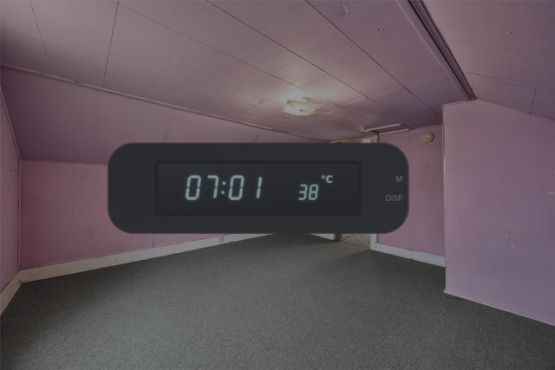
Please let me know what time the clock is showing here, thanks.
7:01
